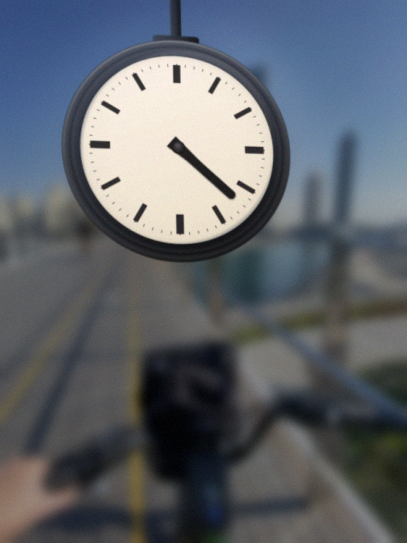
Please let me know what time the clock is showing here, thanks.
4:22
